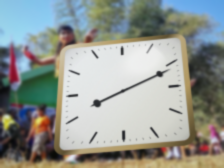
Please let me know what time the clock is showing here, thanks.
8:11
